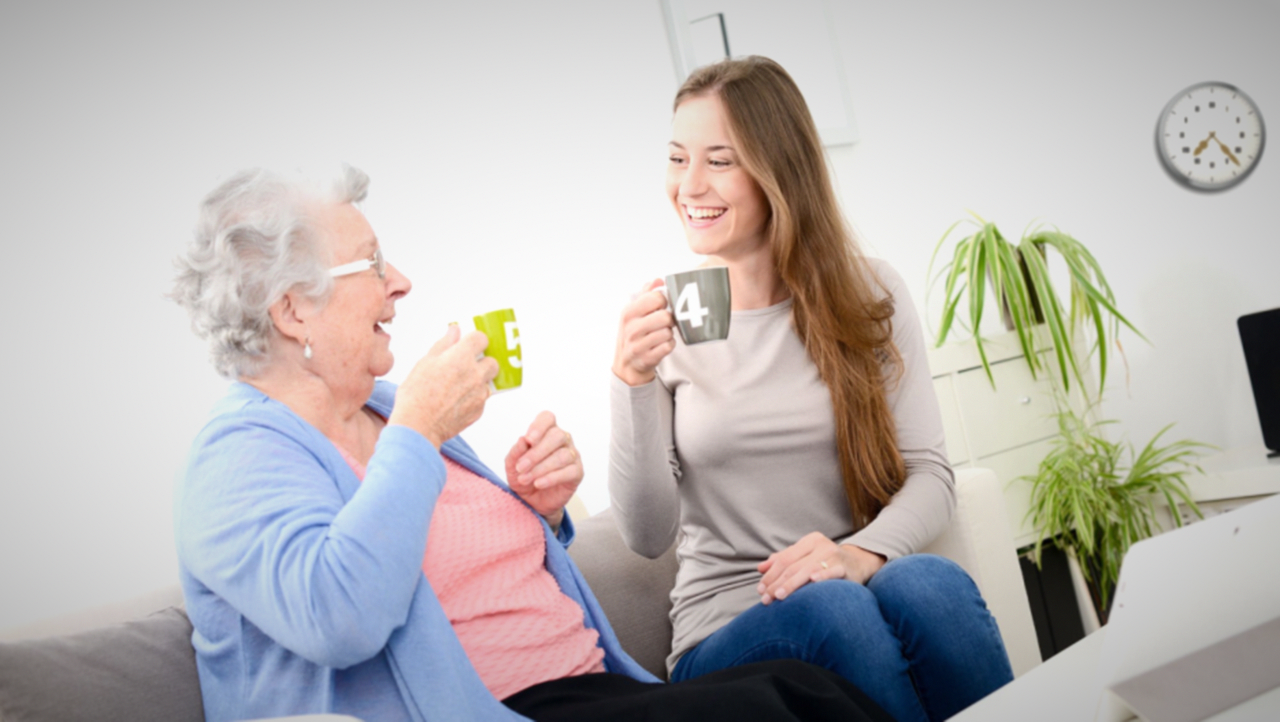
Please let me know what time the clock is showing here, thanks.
7:23
